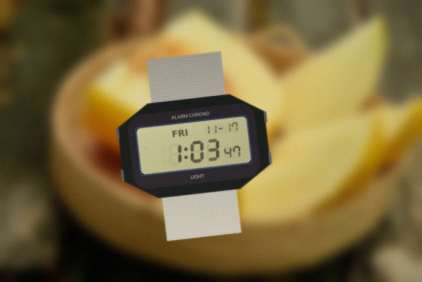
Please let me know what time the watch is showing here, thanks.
1:03:47
